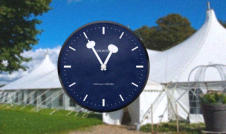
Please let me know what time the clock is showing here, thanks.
12:55
